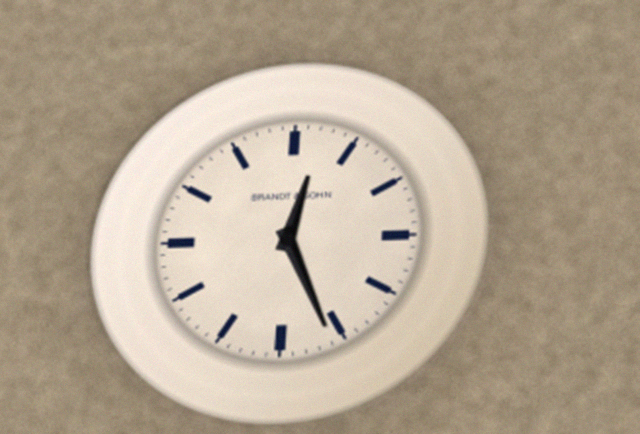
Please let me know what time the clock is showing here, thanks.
12:26
